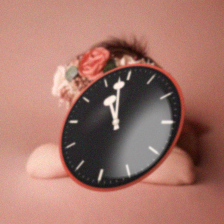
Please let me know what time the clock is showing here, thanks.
10:58
